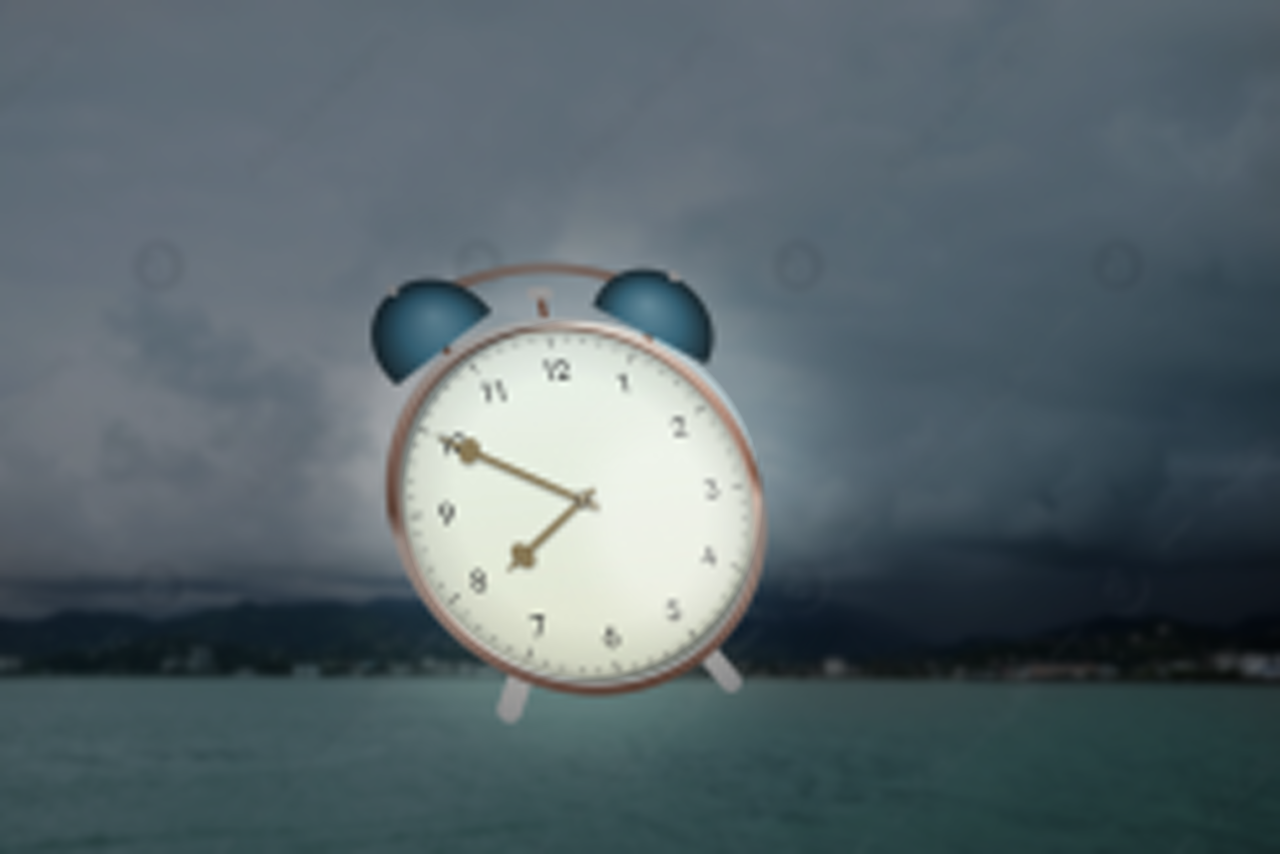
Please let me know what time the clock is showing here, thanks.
7:50
